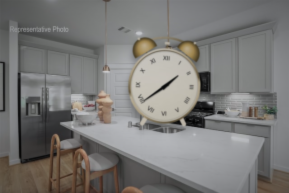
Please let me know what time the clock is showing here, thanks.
1:39
